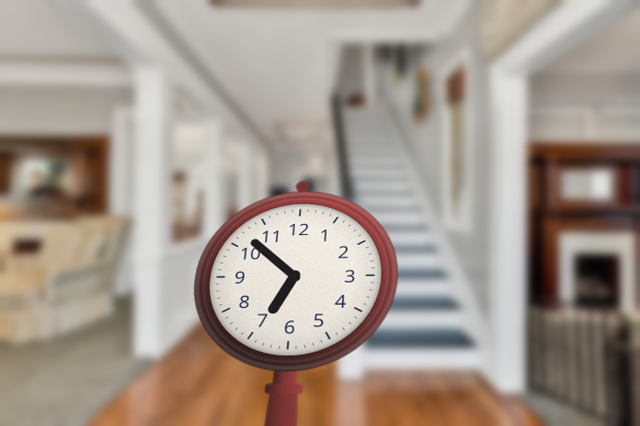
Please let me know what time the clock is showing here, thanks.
6:52
